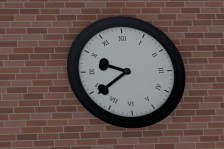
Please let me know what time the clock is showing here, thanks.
9:39
